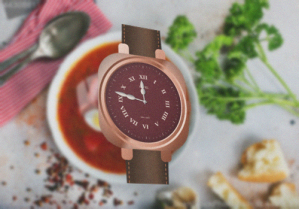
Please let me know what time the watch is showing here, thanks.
11:47
